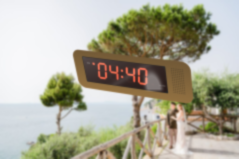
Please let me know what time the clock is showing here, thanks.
4:40
